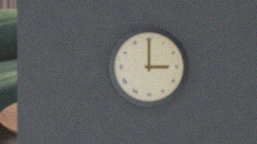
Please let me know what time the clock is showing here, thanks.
3:00
